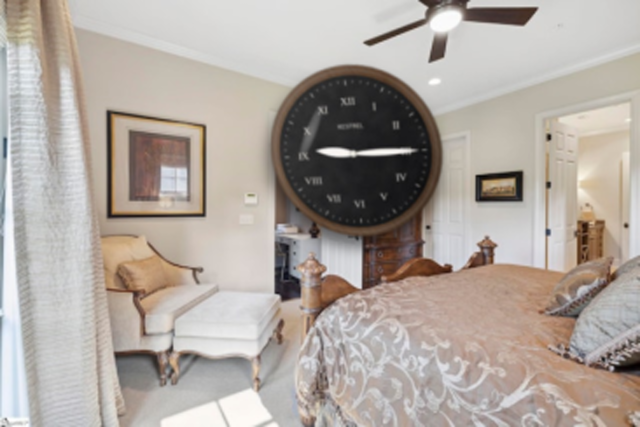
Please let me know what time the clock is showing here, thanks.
9:15
